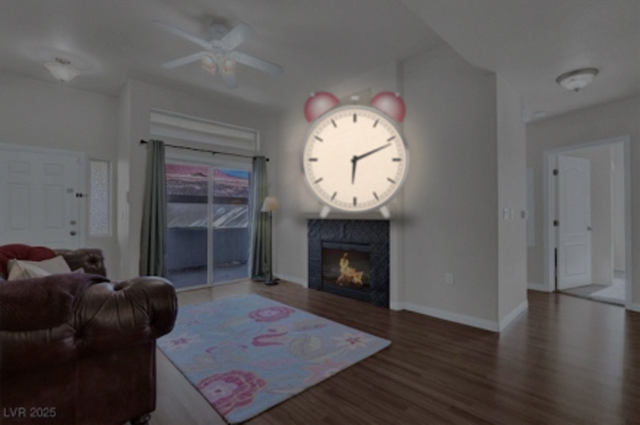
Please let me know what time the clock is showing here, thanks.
6:11
